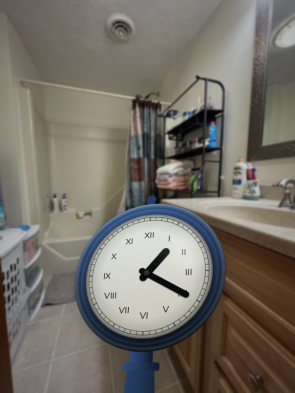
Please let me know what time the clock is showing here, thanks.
1:20
